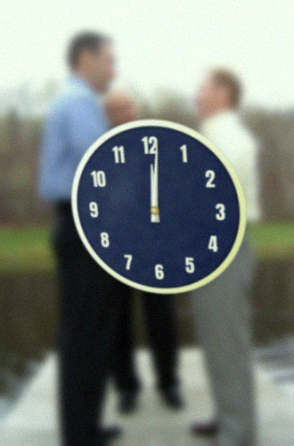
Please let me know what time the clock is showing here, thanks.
12:01
